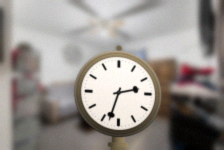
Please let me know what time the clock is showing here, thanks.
2:33
